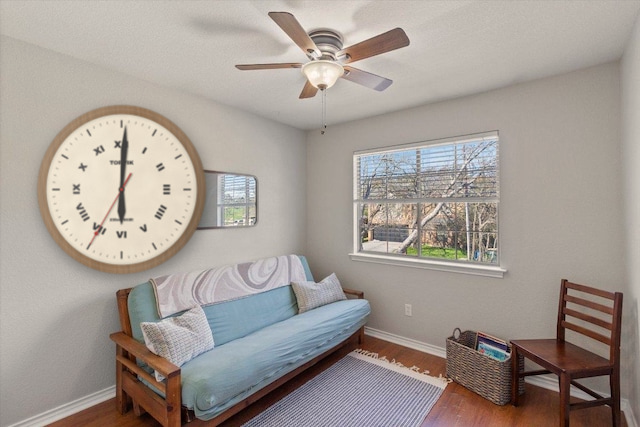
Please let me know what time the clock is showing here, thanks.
6:00:35
